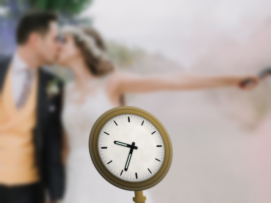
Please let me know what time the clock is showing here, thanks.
9:34
